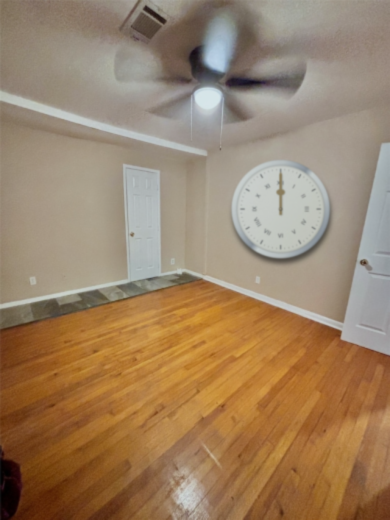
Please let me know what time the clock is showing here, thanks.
12:00
